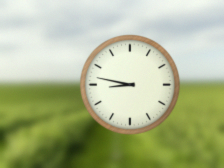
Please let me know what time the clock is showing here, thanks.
8:47
